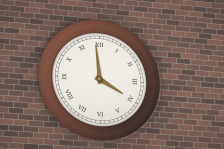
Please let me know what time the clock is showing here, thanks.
3:59
